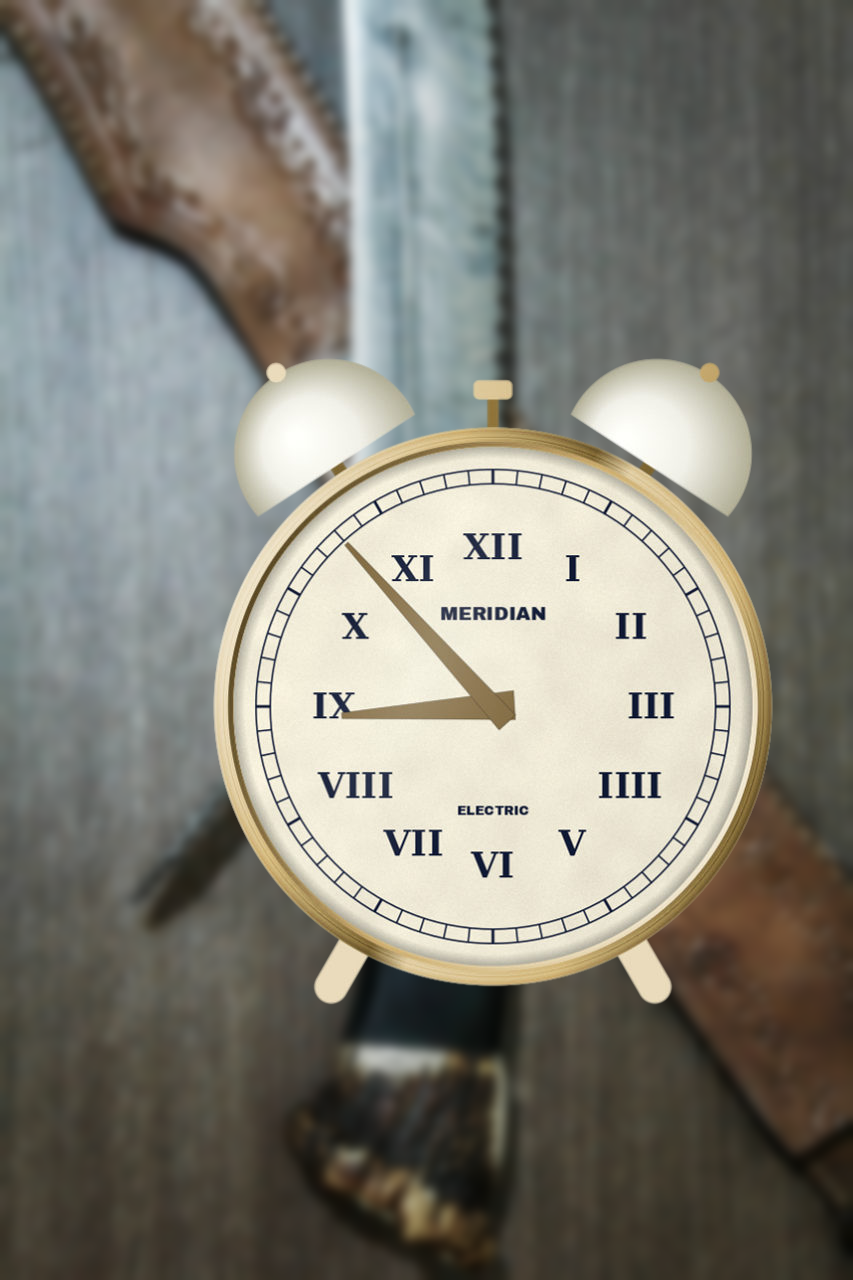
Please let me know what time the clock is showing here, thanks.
8:53
